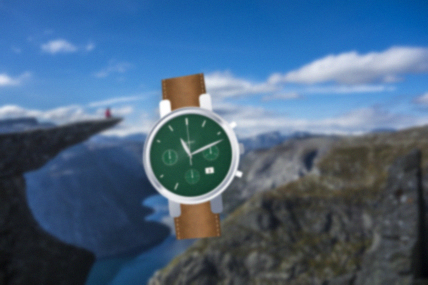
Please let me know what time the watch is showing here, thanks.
11:12
